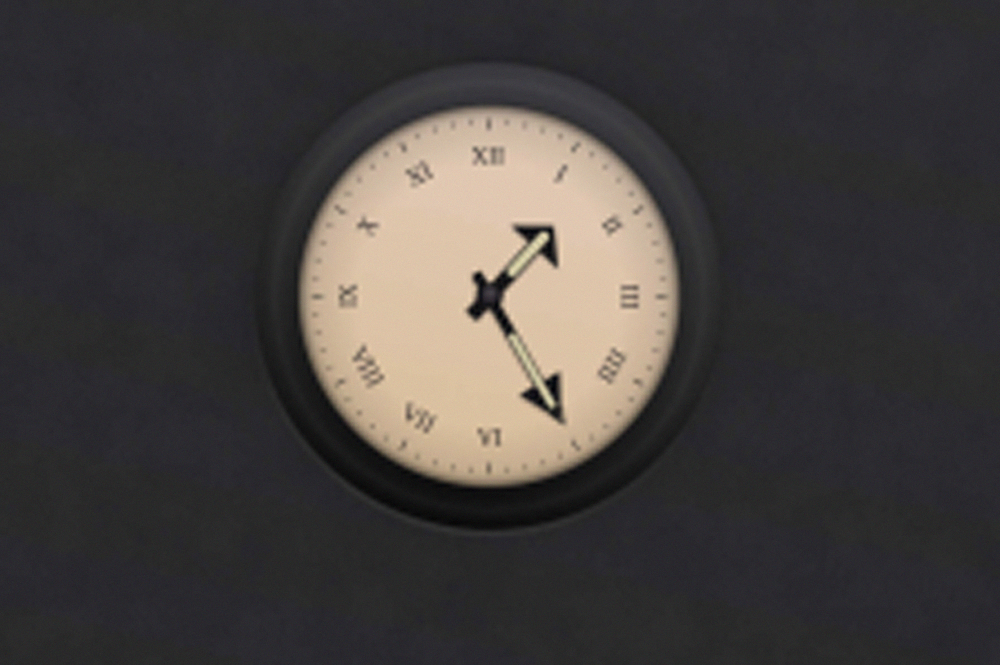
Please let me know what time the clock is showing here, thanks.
1:25
